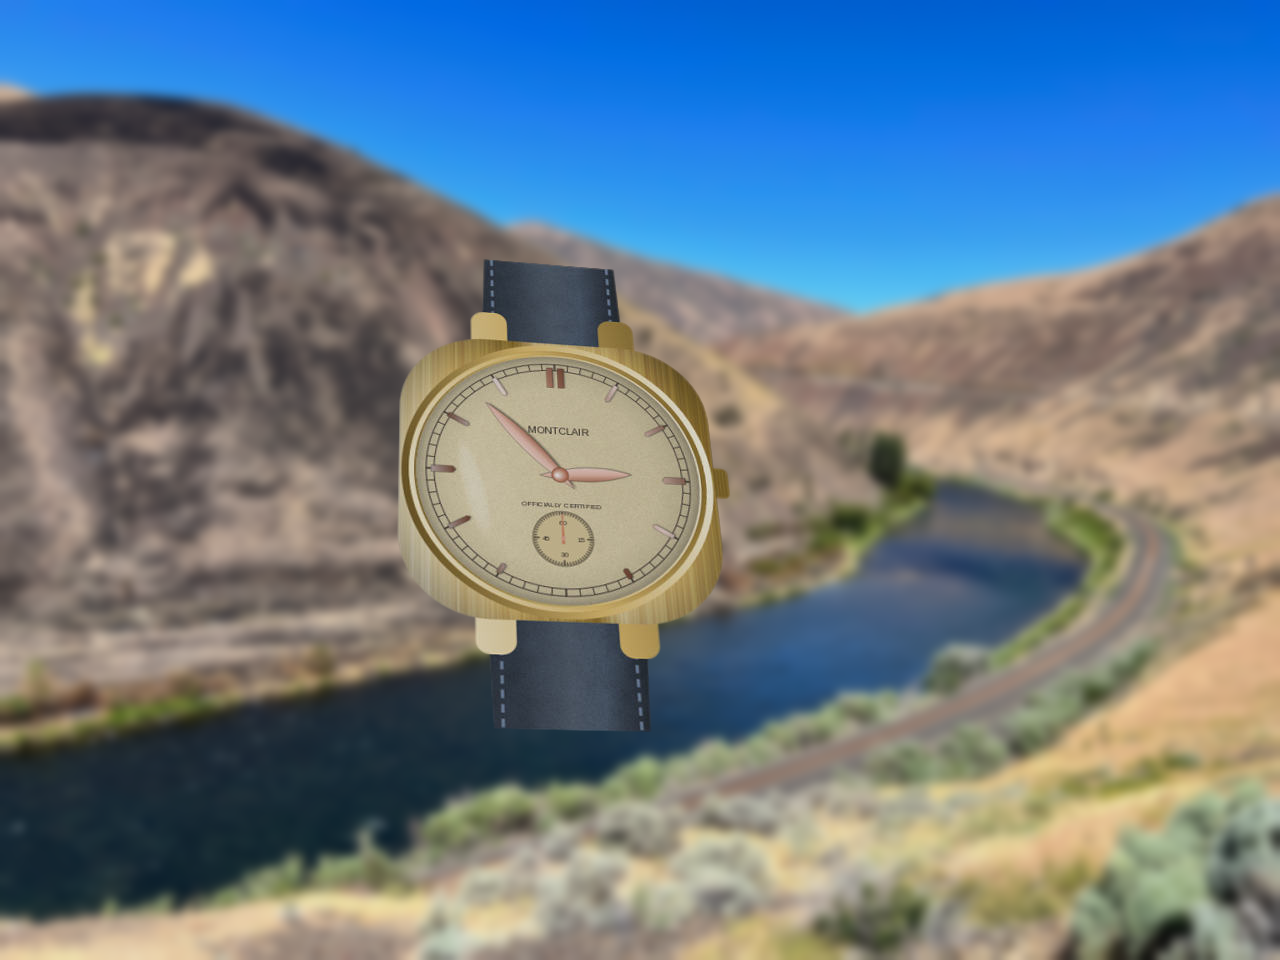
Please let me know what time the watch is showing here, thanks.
2:53
